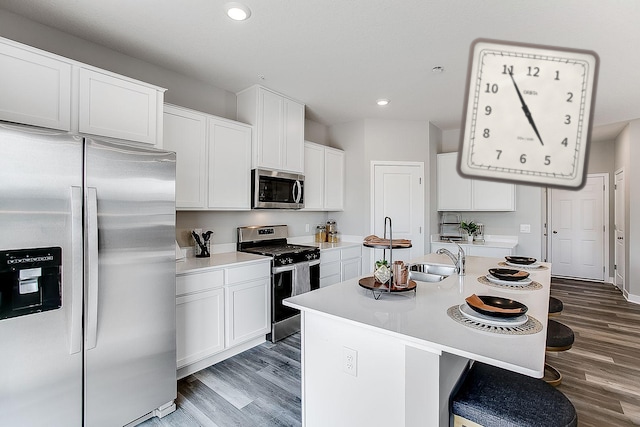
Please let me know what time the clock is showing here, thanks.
4:55
